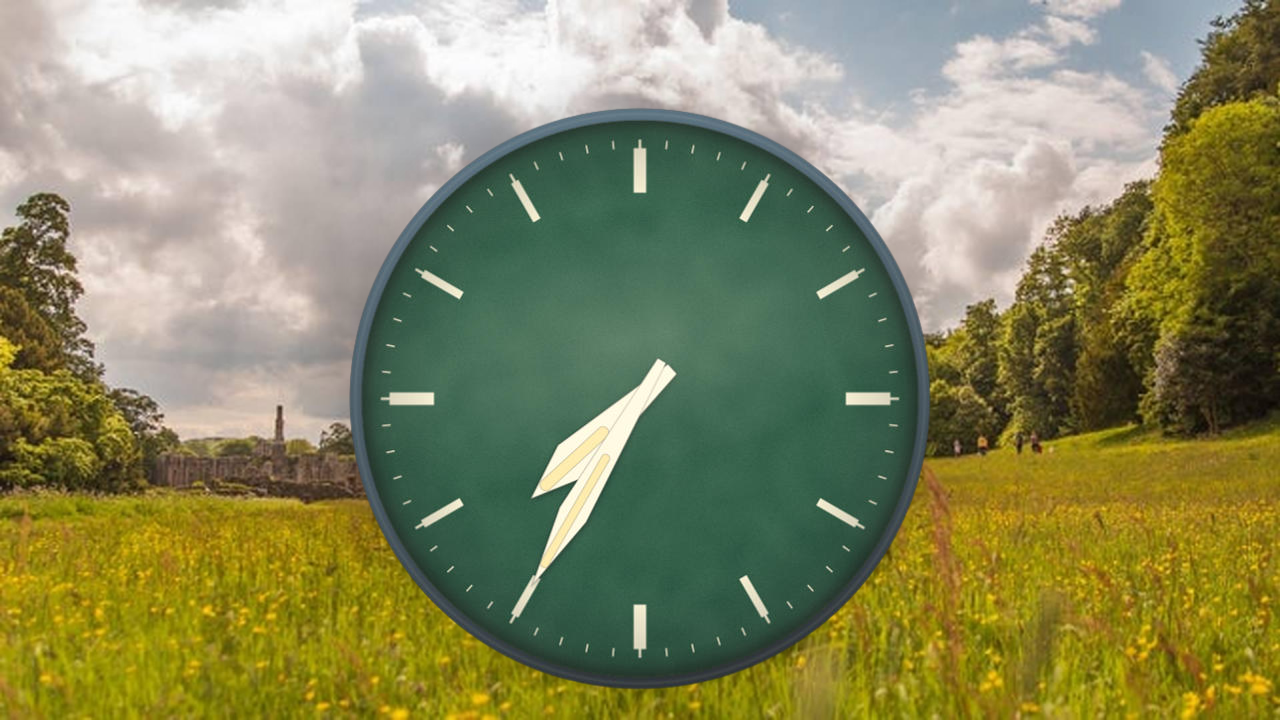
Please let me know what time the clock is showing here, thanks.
7:35
